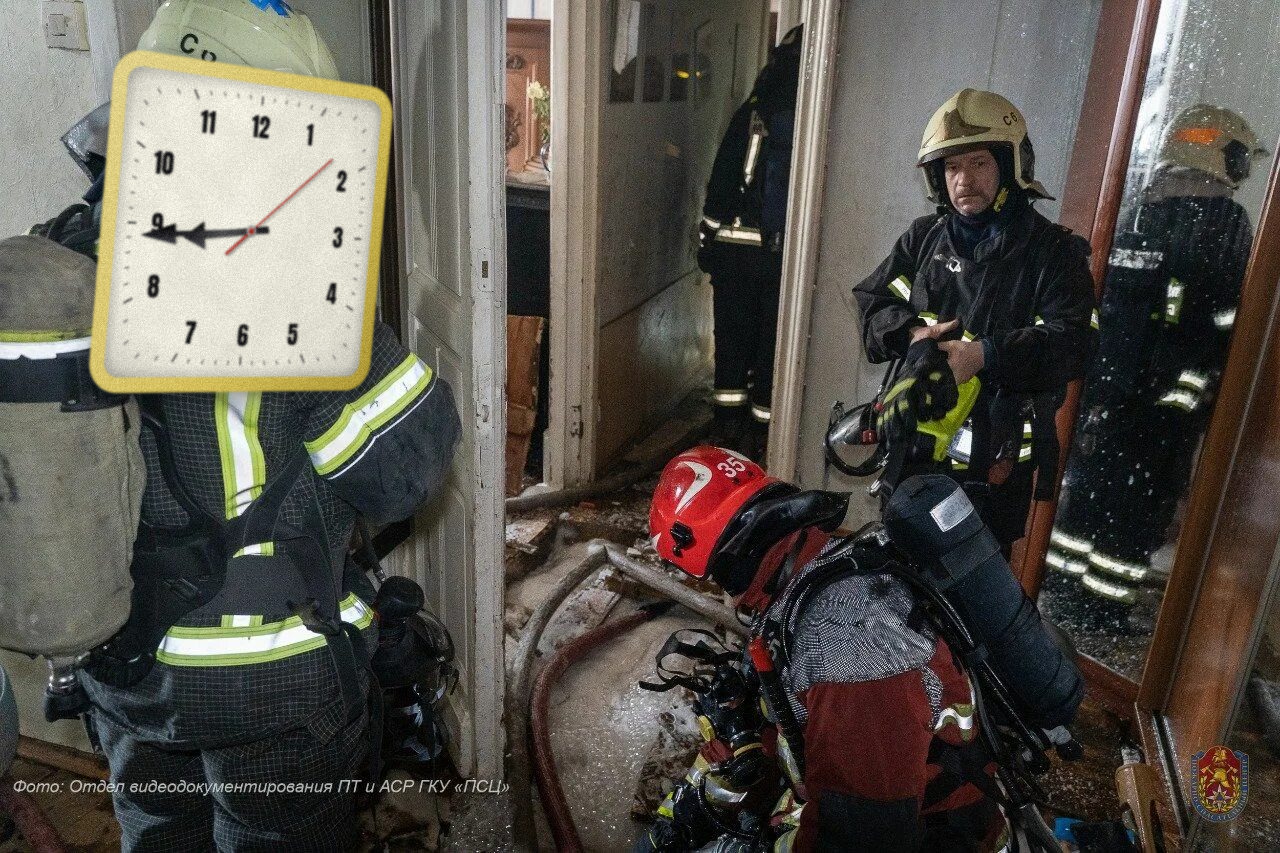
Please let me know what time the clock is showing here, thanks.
8:44:08
